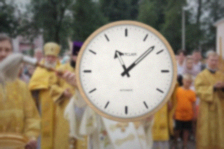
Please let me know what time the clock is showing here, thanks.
11:08
